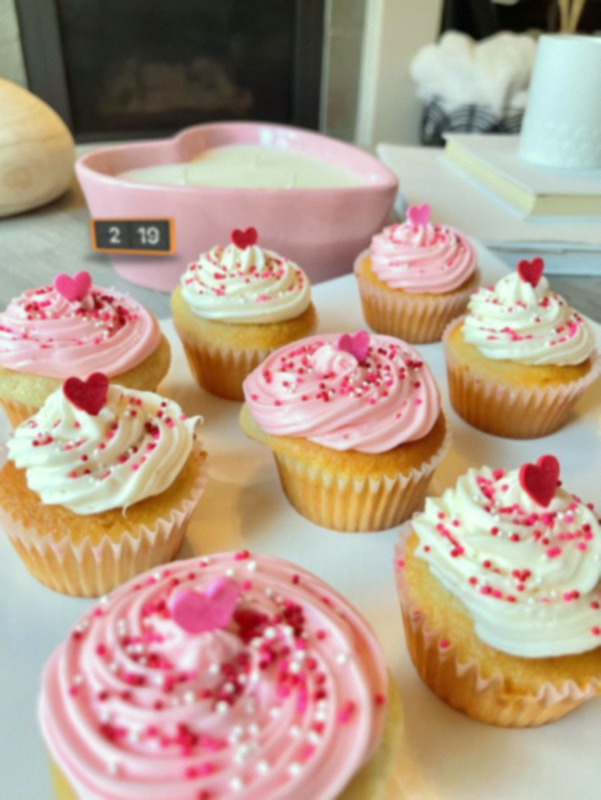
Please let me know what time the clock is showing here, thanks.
2:19
